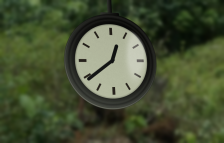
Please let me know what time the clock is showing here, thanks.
12:39
